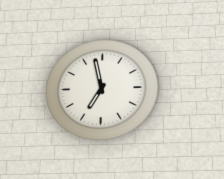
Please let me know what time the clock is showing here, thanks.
6:58
